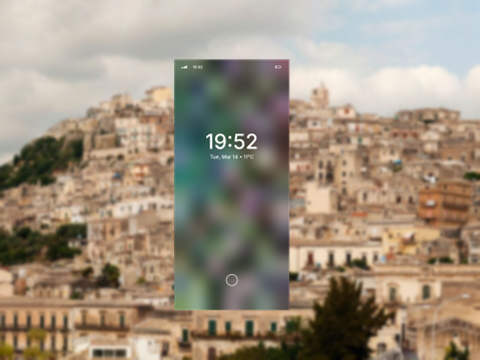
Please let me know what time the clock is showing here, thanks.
19:52
